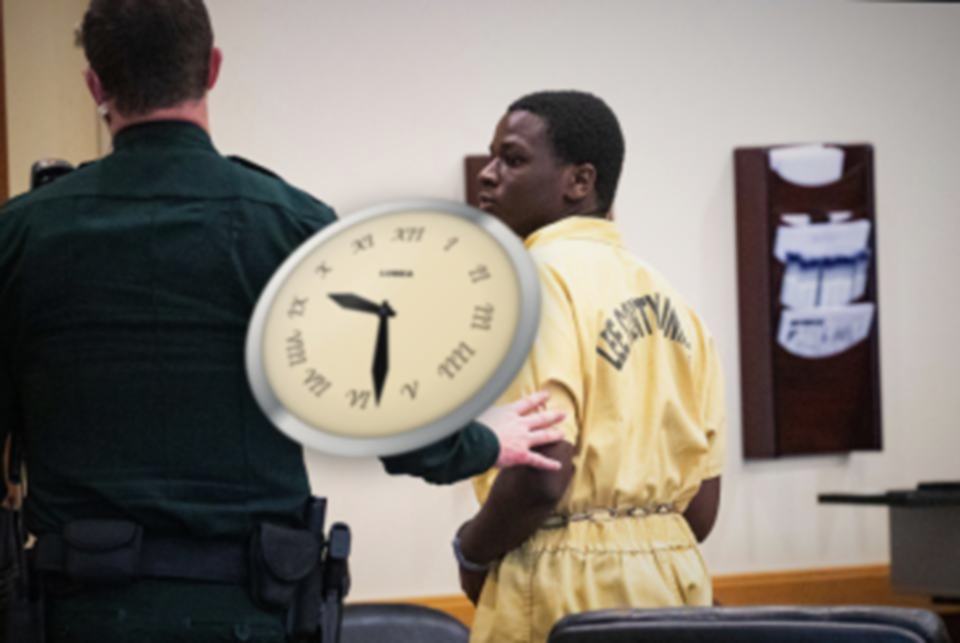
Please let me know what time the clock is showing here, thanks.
9:28
